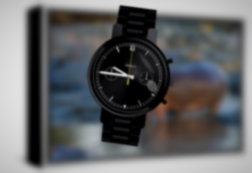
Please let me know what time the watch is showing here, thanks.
9:45
